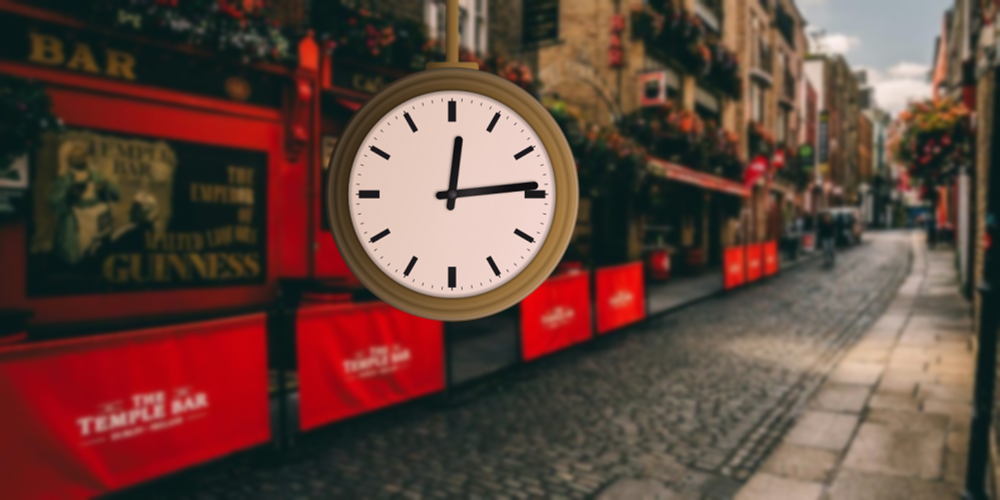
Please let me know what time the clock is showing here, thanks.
12:14
